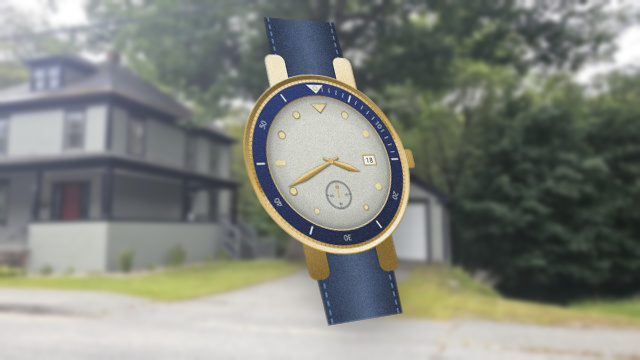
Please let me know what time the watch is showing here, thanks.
3:41
